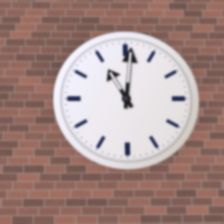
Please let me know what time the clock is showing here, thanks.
11:01
